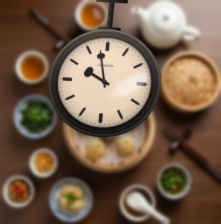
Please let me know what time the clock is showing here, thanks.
9:58
